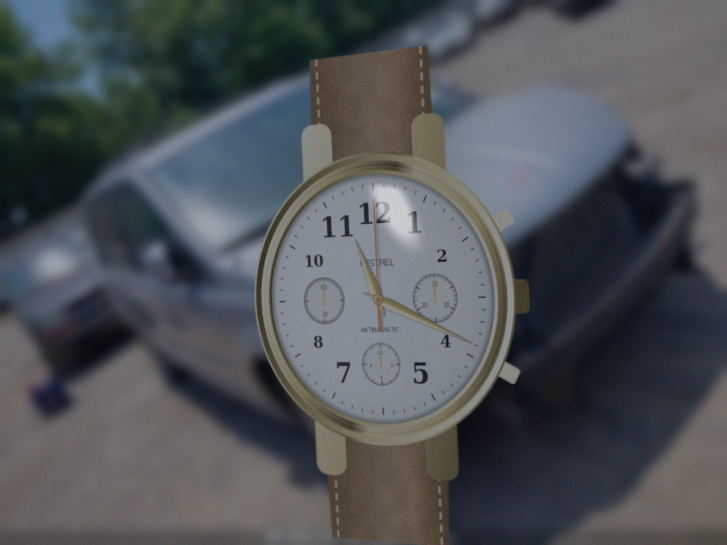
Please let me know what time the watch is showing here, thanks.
11:19
